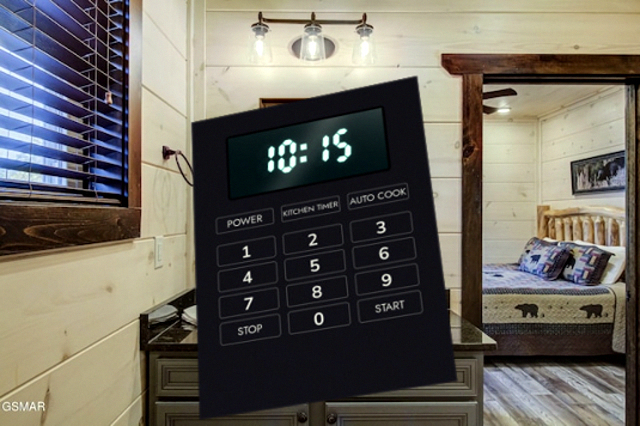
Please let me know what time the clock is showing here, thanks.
10:15
